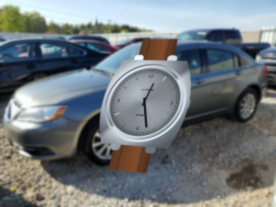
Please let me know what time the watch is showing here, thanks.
12:27
